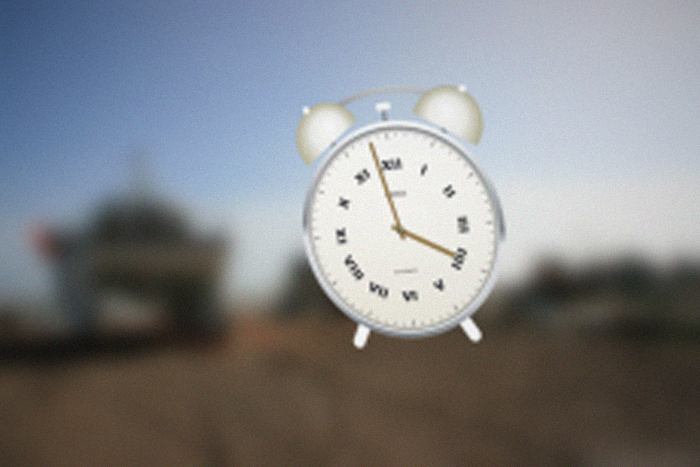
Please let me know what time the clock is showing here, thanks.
3:58
